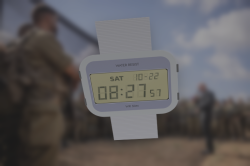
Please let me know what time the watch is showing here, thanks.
8:27:57
